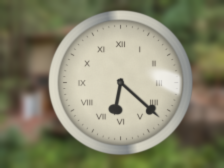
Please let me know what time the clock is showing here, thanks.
6:22
